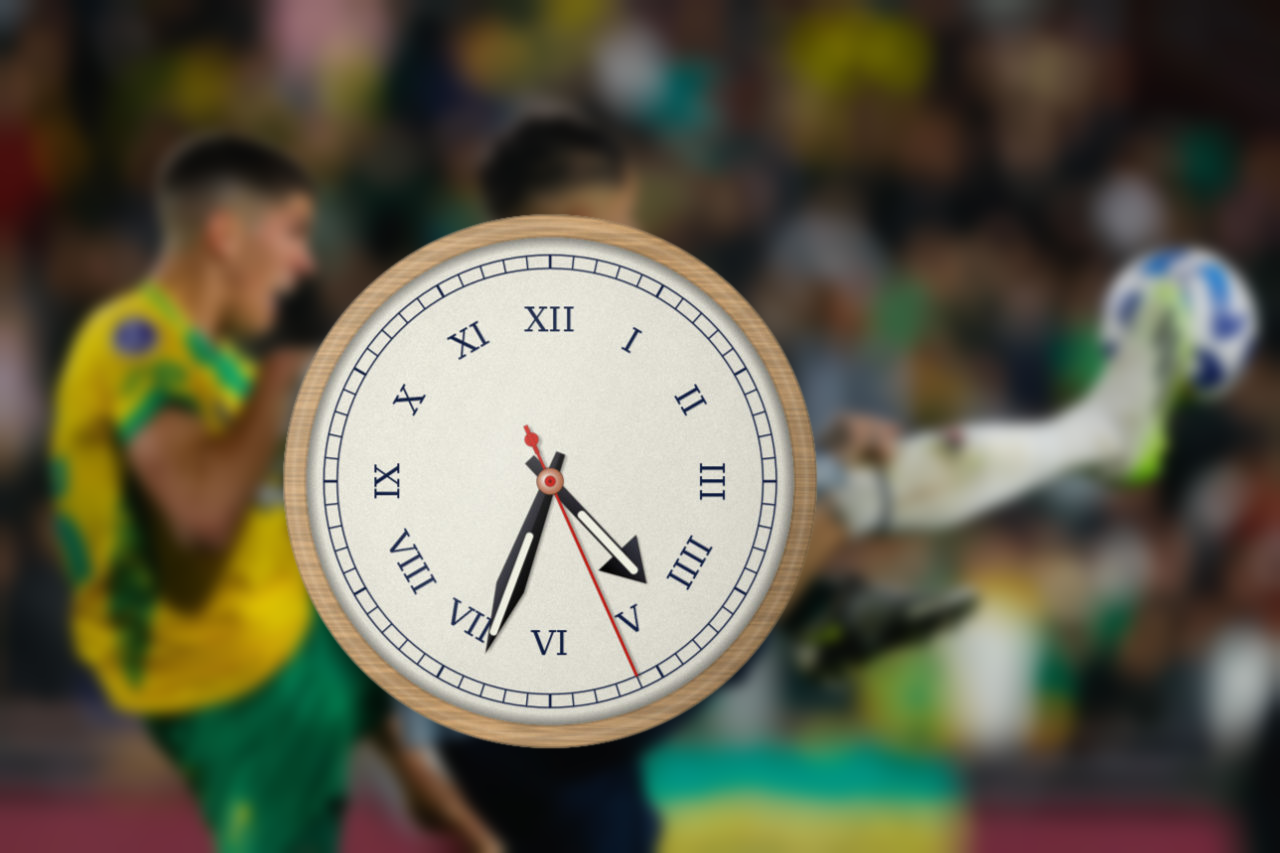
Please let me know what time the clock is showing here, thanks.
4:33:26
